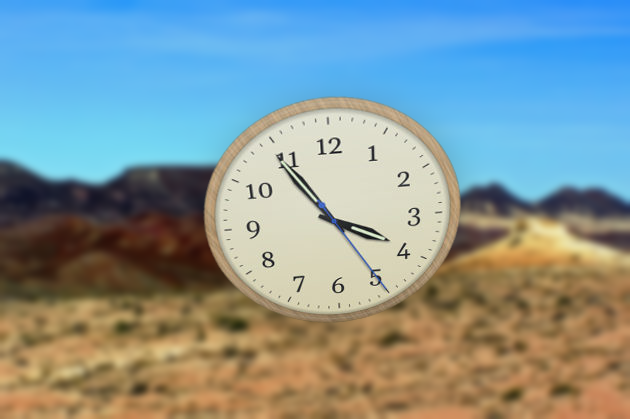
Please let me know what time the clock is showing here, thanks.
3:54:25
